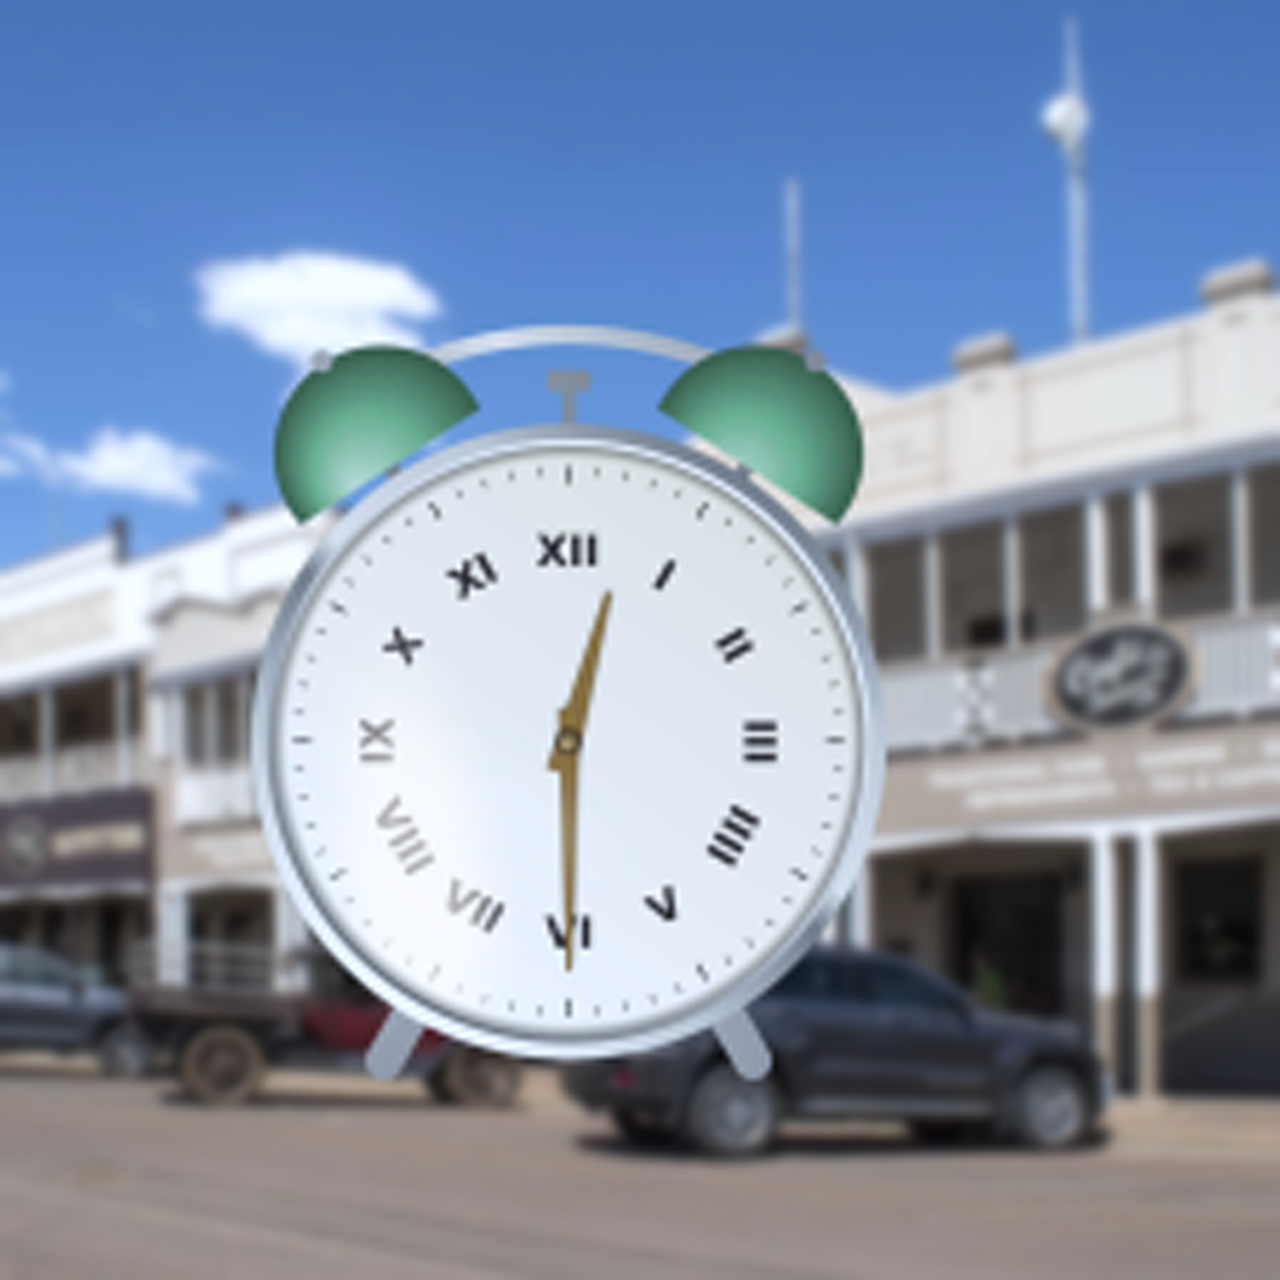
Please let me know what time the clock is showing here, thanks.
12:30
